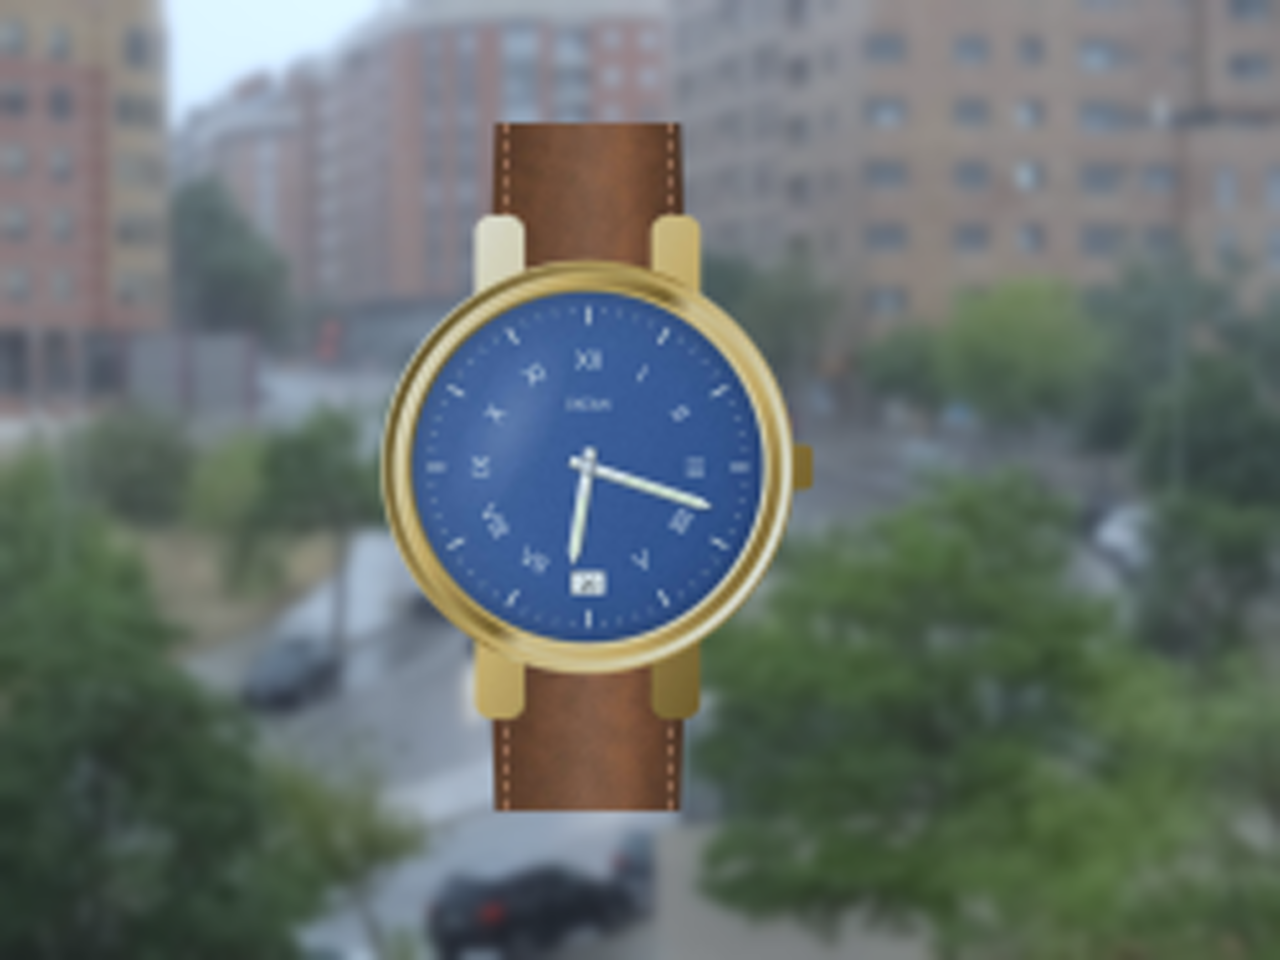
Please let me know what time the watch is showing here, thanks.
6:18
